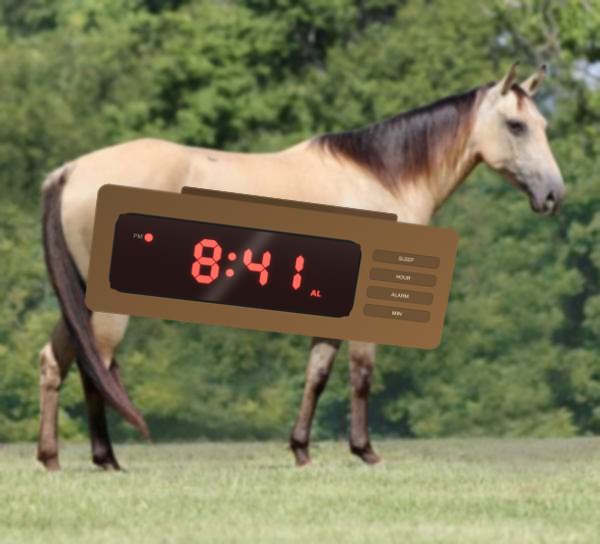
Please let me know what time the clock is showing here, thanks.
8:41
